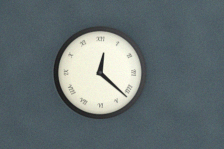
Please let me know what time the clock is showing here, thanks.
12:22
